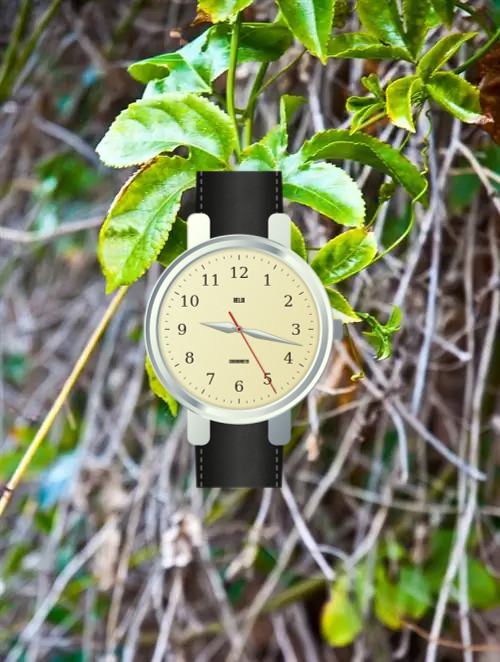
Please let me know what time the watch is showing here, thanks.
9:17:25
